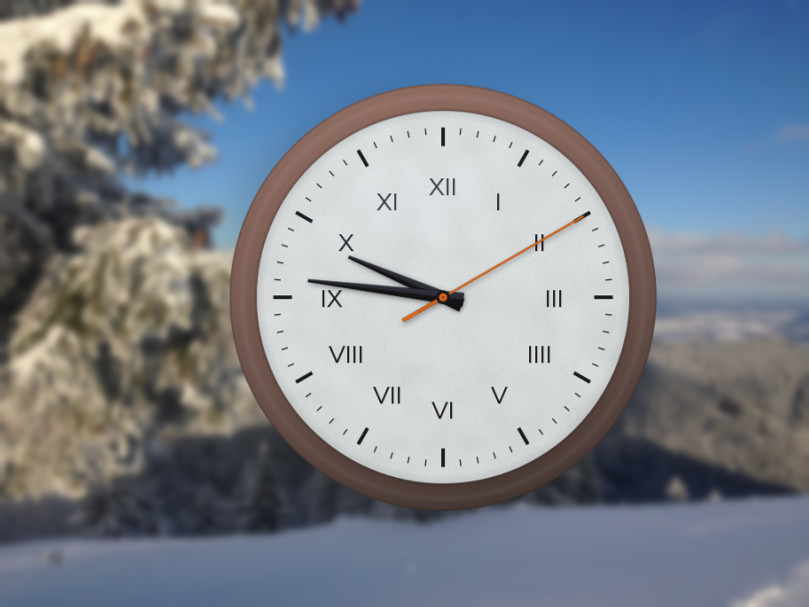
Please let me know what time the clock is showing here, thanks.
9:46:10
